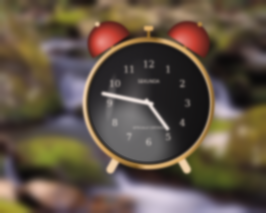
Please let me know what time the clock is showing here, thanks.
4:47
